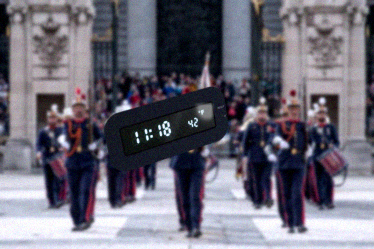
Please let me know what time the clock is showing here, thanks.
11:18
